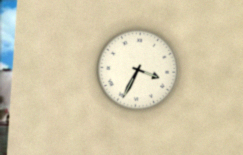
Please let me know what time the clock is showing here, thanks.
3:34
